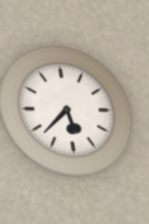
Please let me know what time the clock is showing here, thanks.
5:38
